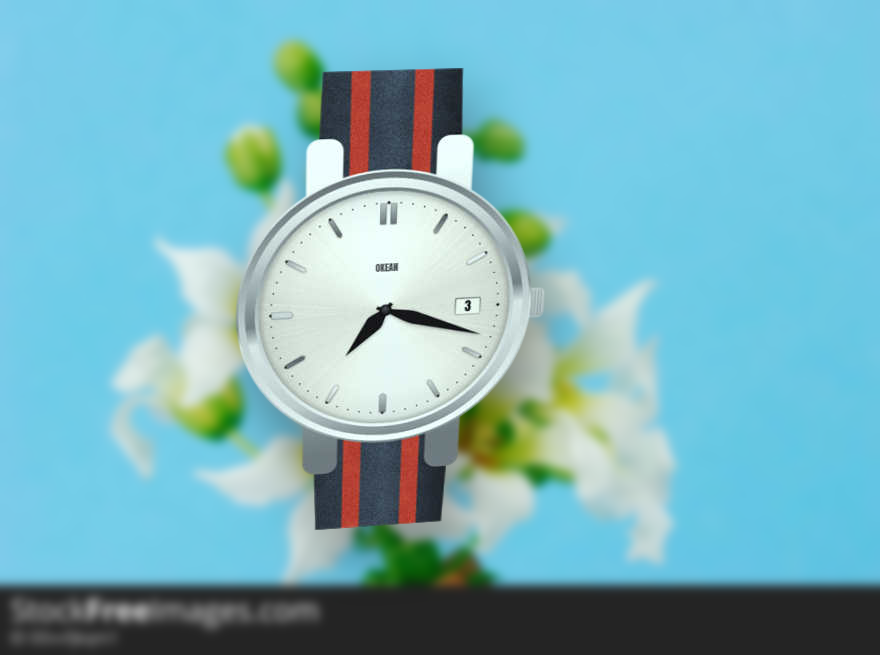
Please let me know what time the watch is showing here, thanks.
7:18
